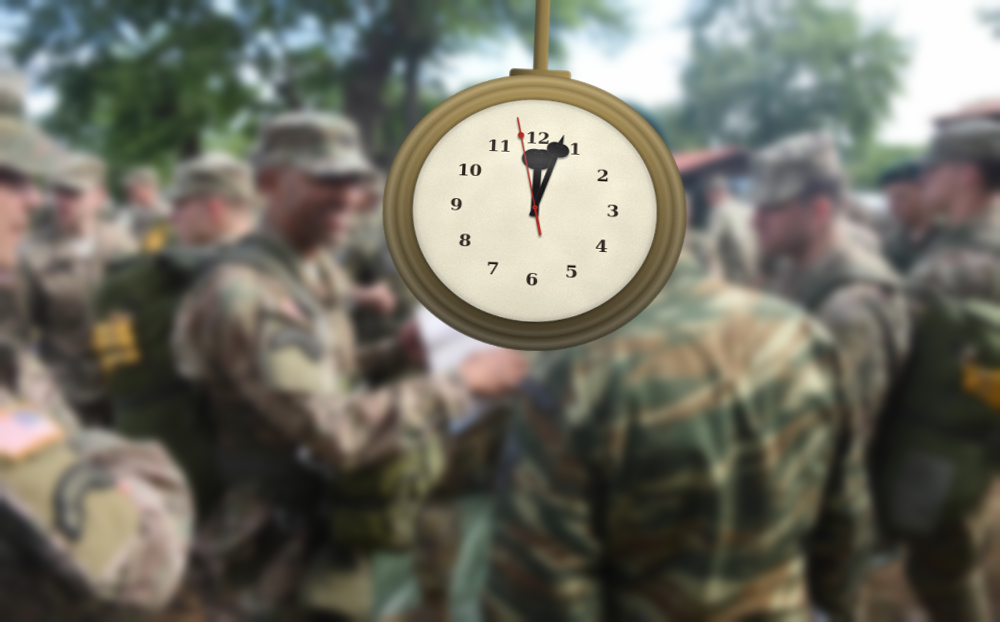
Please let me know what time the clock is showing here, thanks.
12:02:58
